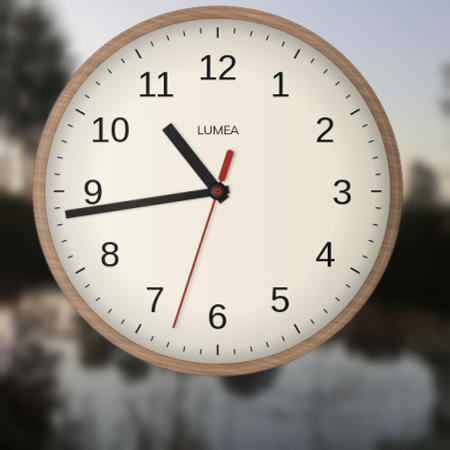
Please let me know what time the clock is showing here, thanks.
10:43:33
